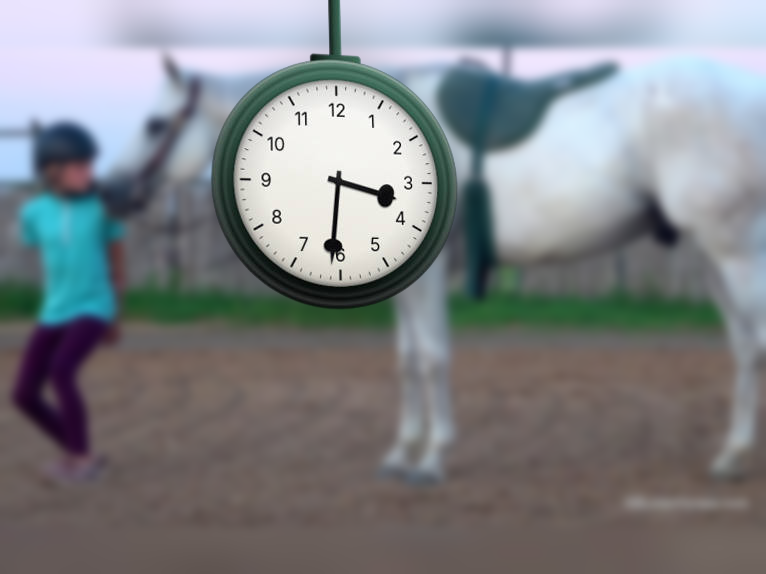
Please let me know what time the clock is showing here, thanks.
3:31
